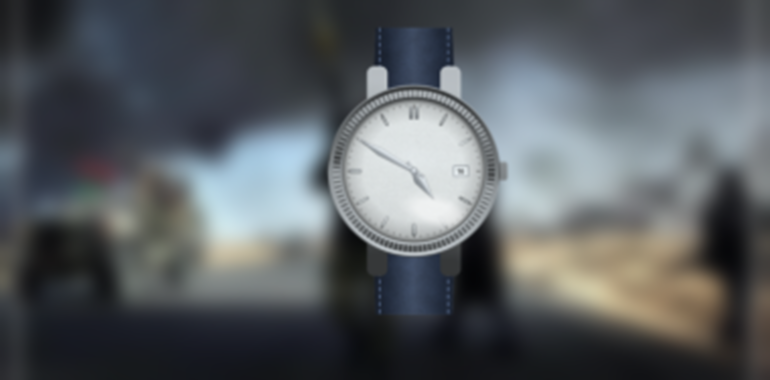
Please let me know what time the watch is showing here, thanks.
4:50
